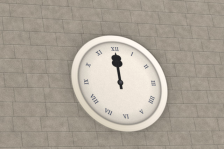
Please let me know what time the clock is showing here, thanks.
12:00
